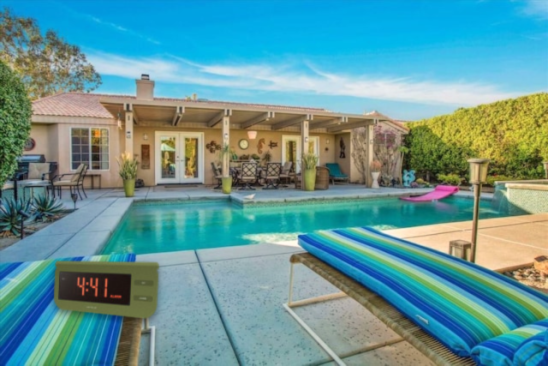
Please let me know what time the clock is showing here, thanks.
4:41
